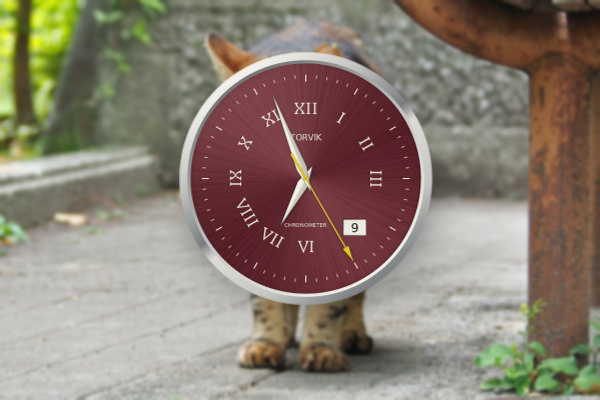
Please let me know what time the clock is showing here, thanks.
6:56:25
